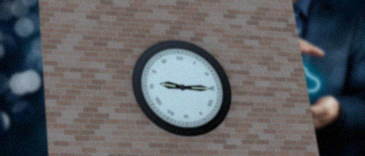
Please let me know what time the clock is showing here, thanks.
9:15
